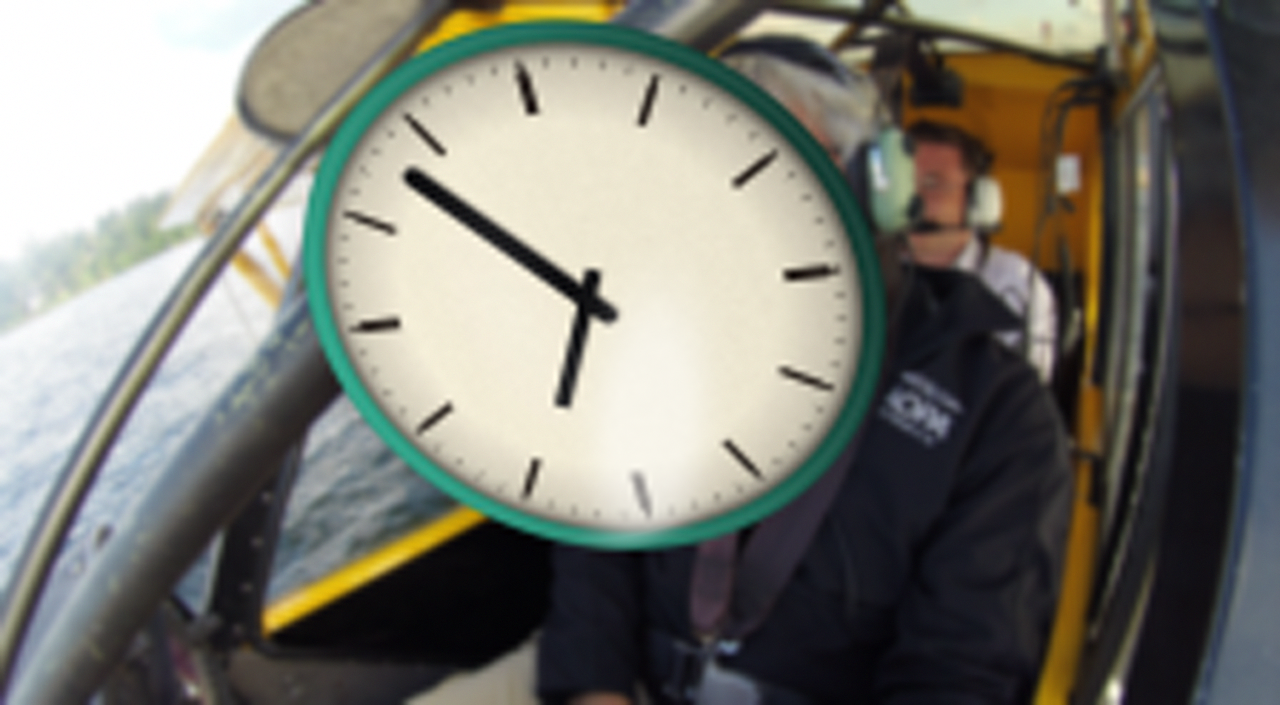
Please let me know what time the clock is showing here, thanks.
6:53
